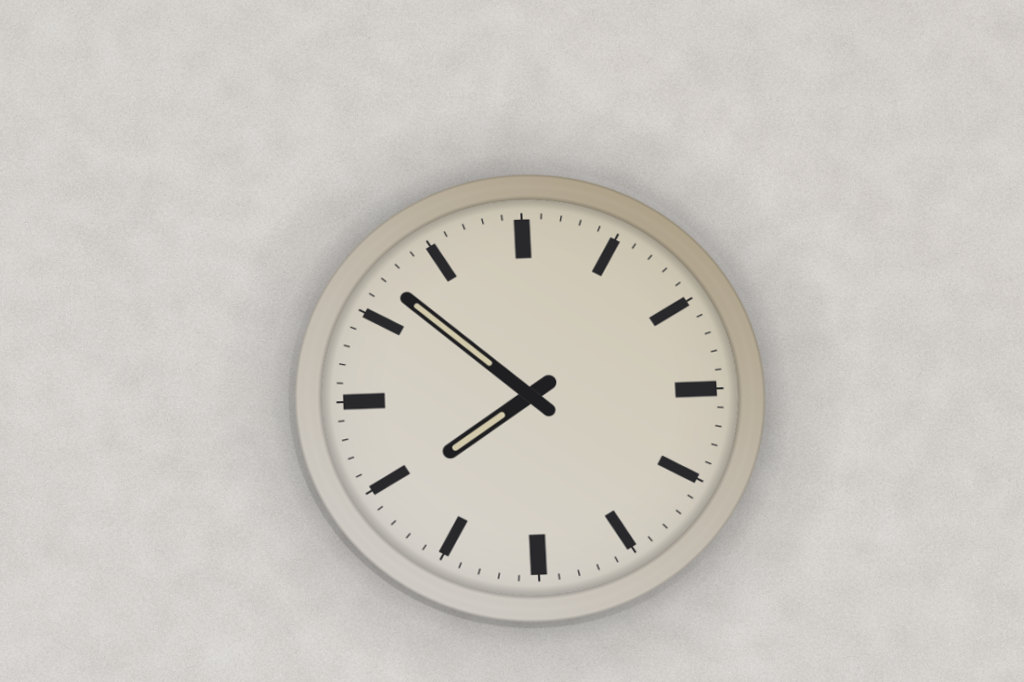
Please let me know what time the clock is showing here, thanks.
7:52
